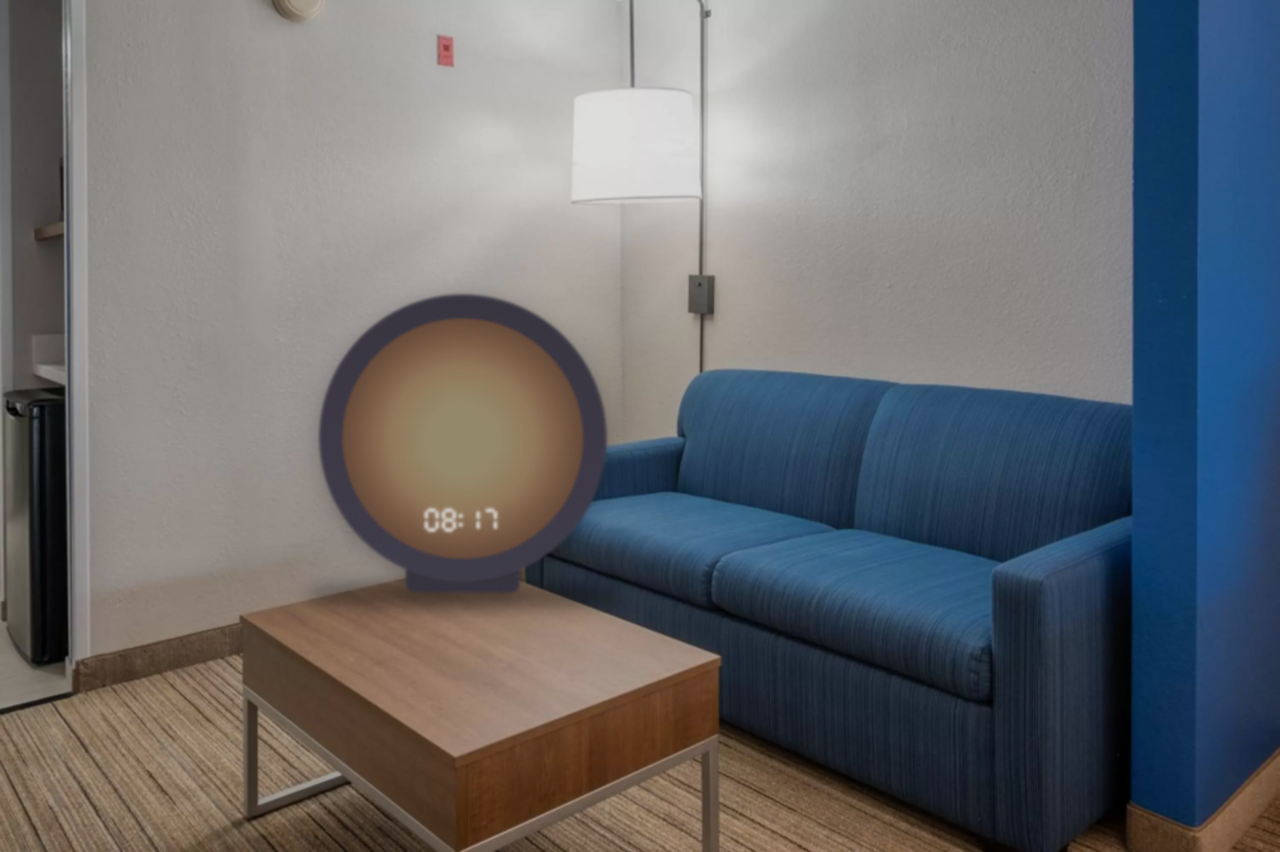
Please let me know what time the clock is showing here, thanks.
8:17
